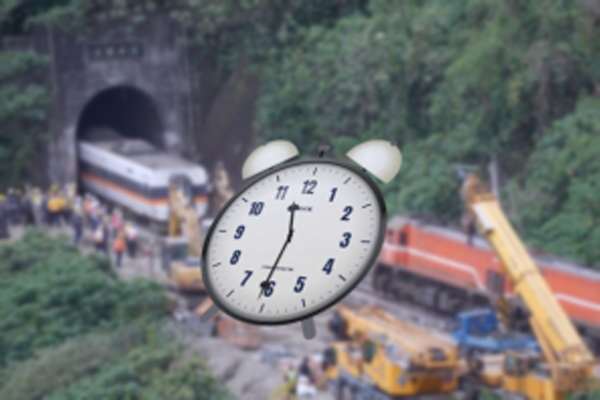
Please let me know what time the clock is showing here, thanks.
11:31
